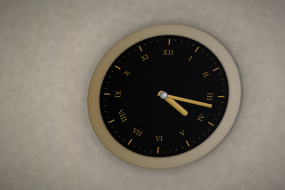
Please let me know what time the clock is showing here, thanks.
4:17
